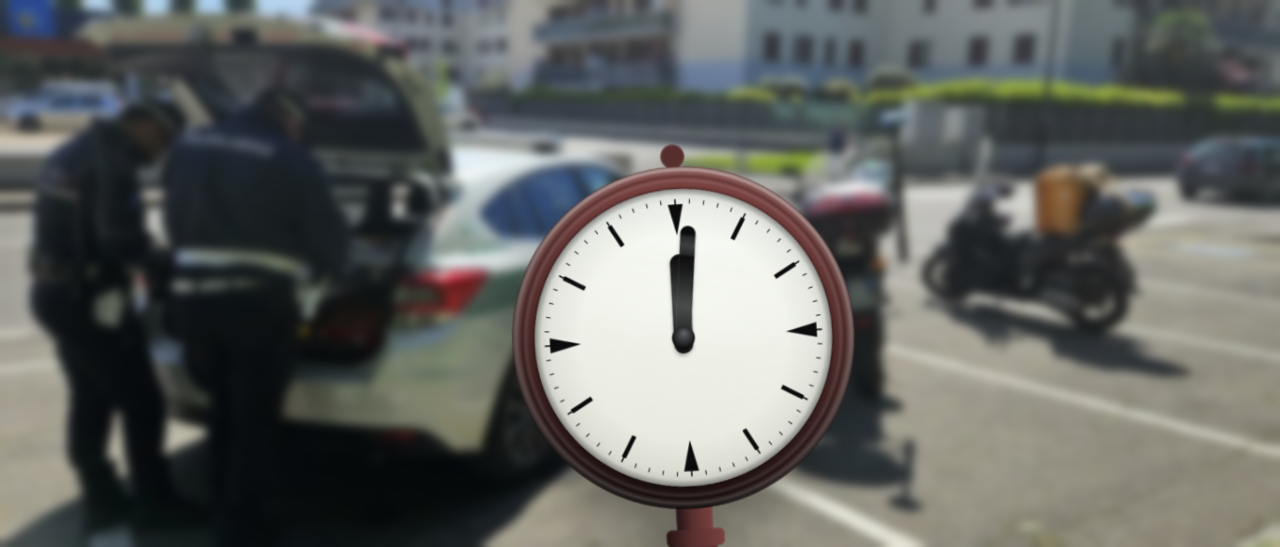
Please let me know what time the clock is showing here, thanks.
12:01
